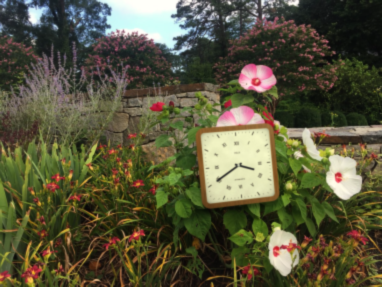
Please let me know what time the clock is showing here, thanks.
3:40
